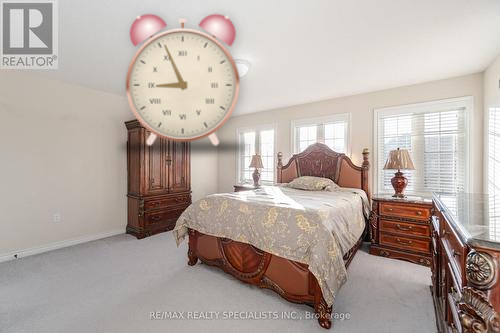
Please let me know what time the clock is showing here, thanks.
8:56
